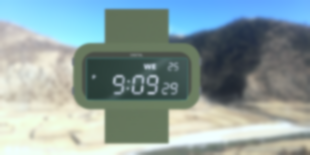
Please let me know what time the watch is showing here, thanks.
9:09
